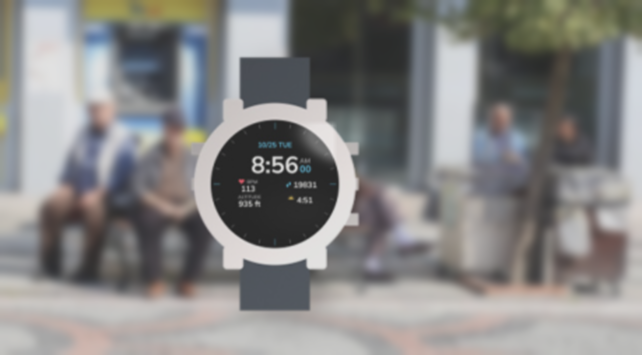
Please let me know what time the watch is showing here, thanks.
8:56
